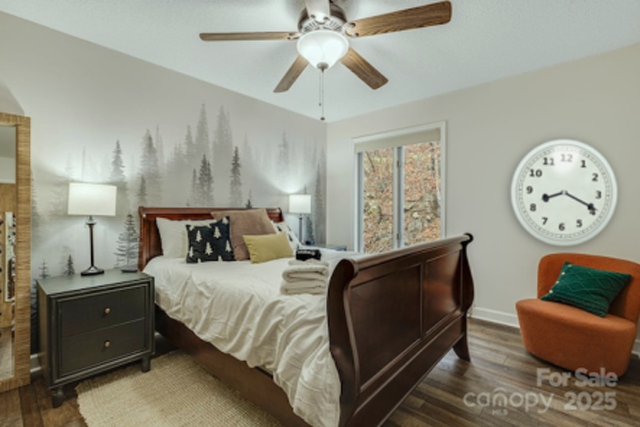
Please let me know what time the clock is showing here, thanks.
8:19
